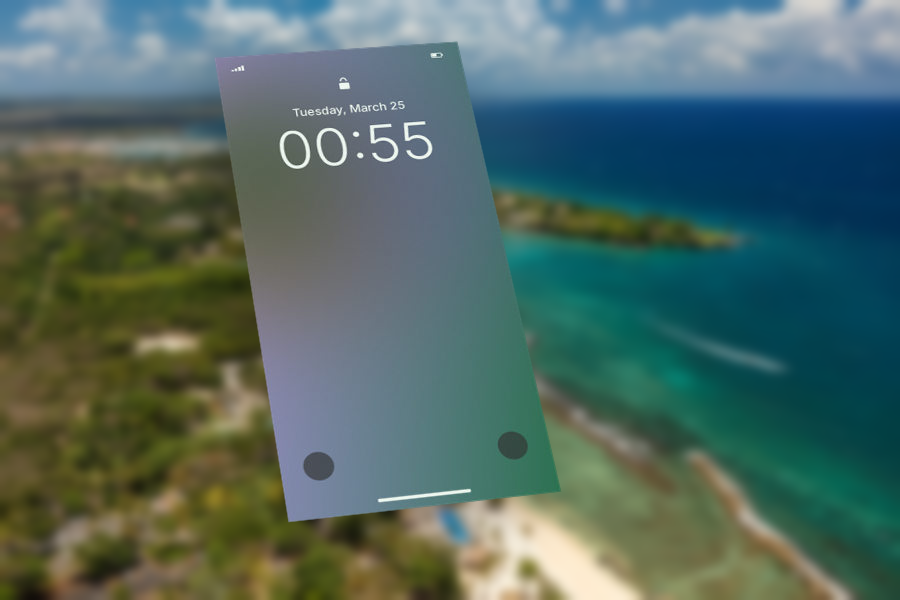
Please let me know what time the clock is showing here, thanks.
0:55
